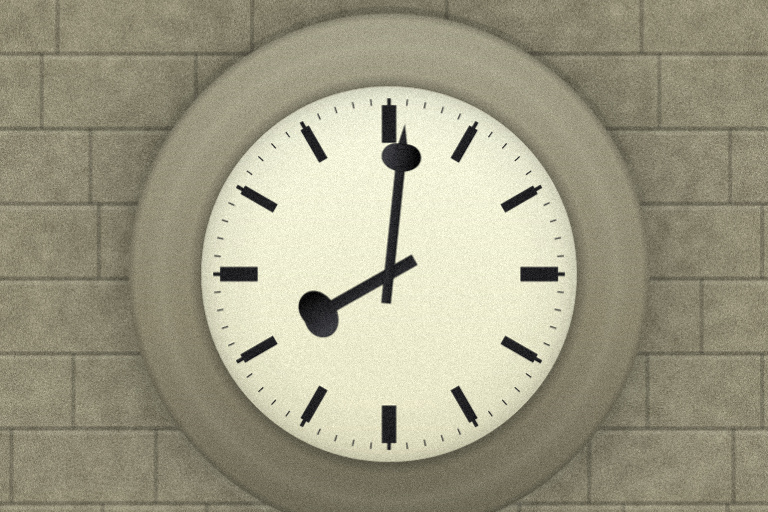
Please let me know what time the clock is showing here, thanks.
8:01
